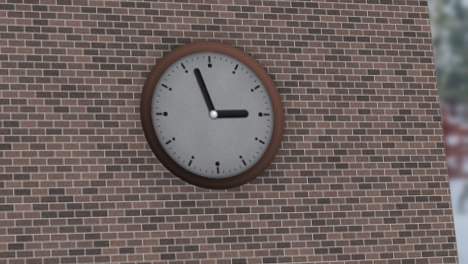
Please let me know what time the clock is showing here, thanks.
2:57
